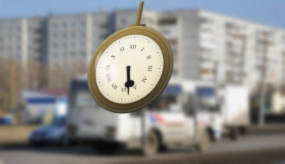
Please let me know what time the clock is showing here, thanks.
5:28
